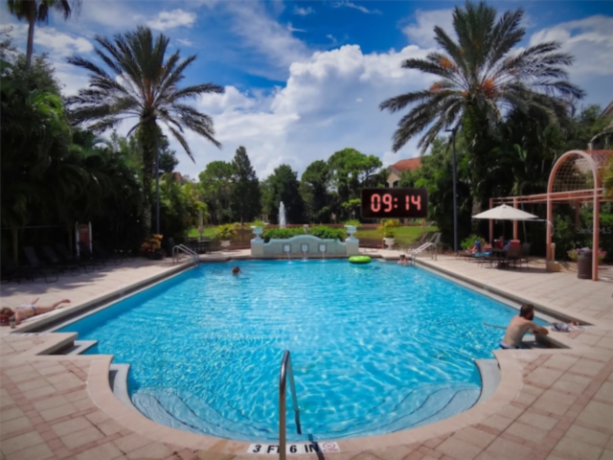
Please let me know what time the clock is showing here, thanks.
9:14
